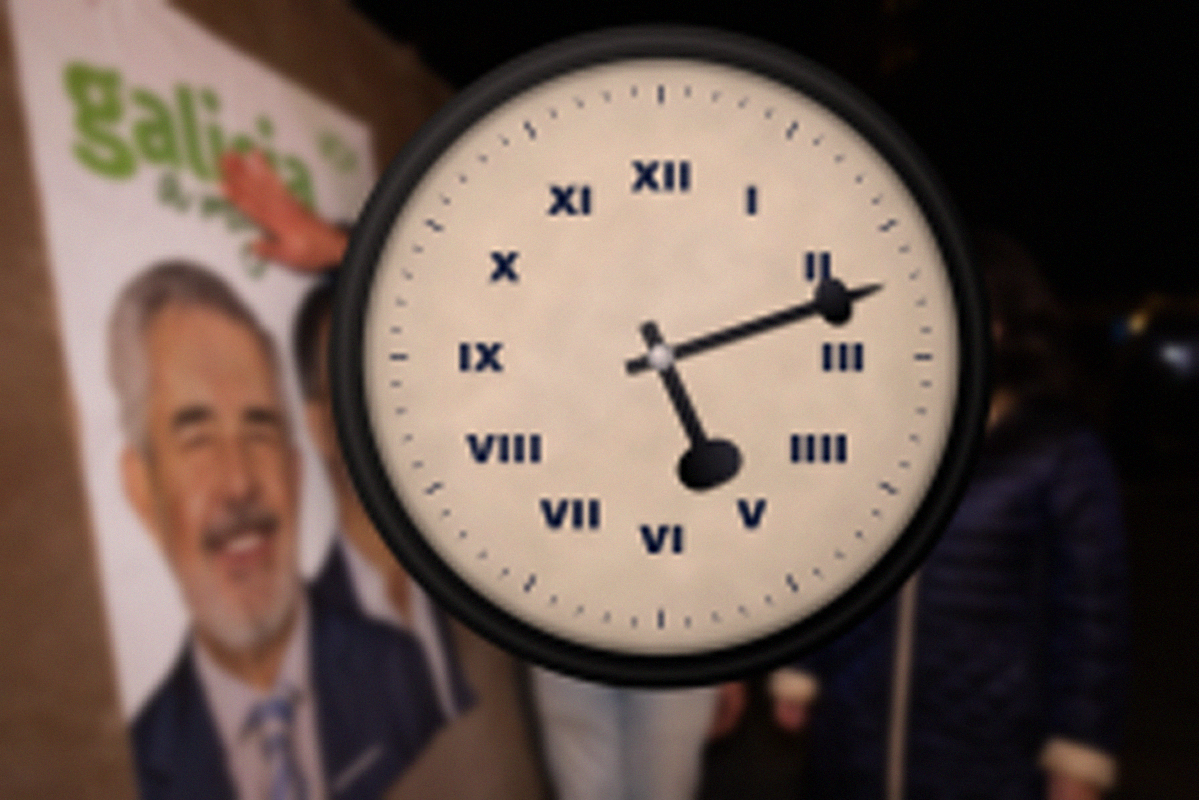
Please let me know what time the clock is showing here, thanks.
5:12
